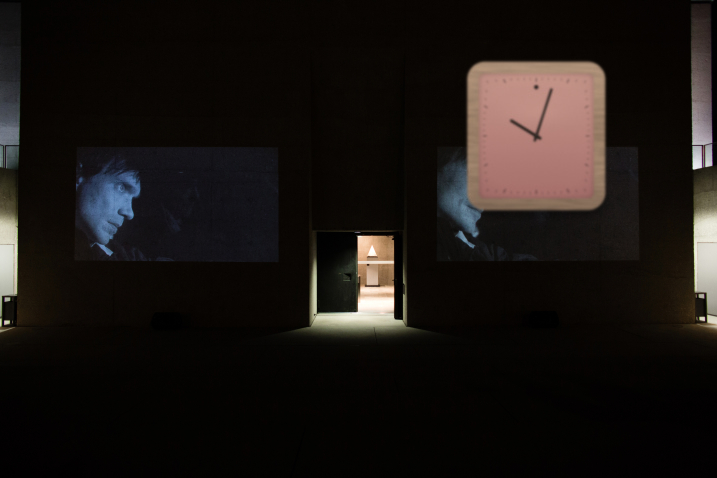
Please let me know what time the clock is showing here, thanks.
10:03
